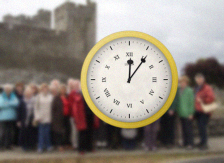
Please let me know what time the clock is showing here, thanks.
12:06
